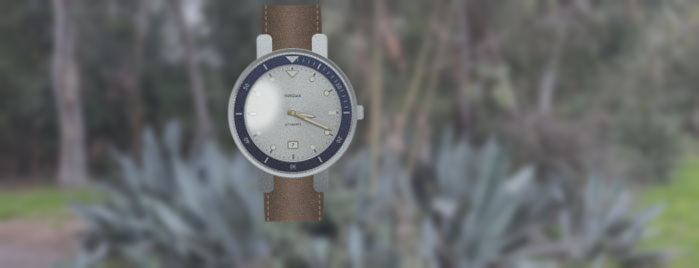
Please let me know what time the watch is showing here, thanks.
3:19
